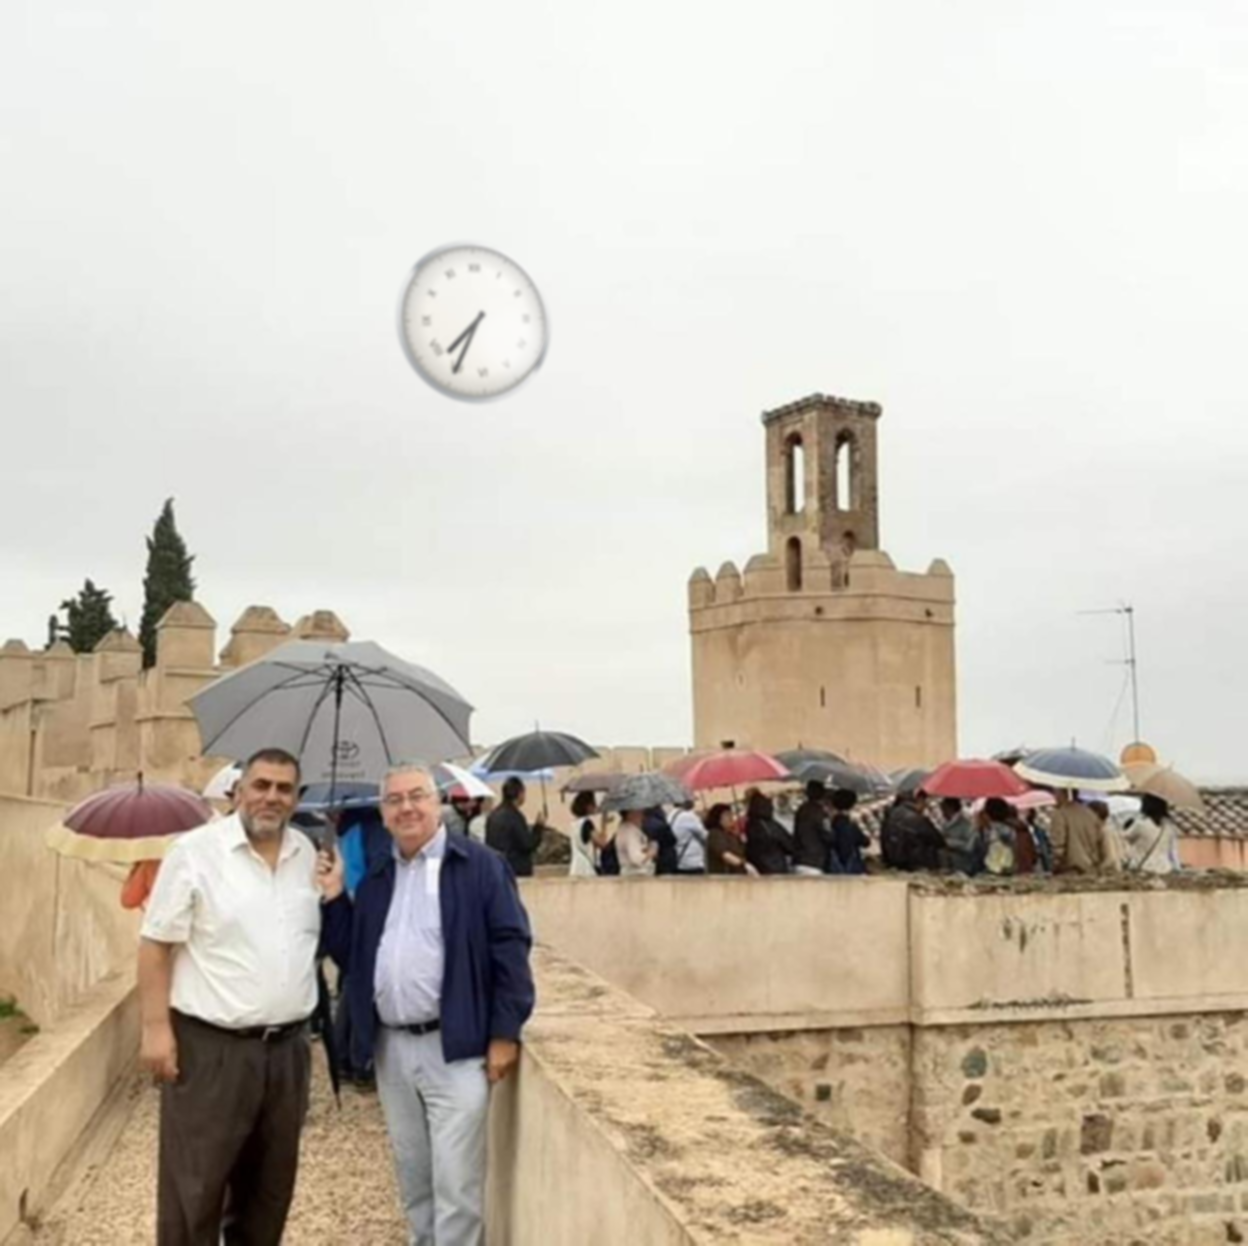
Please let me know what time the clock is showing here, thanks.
7:35
